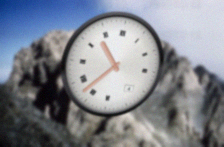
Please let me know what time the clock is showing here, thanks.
10:37
